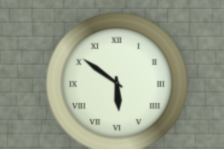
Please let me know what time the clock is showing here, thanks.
5:51
